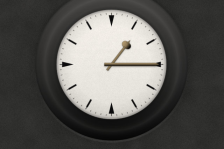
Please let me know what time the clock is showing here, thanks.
1:15
